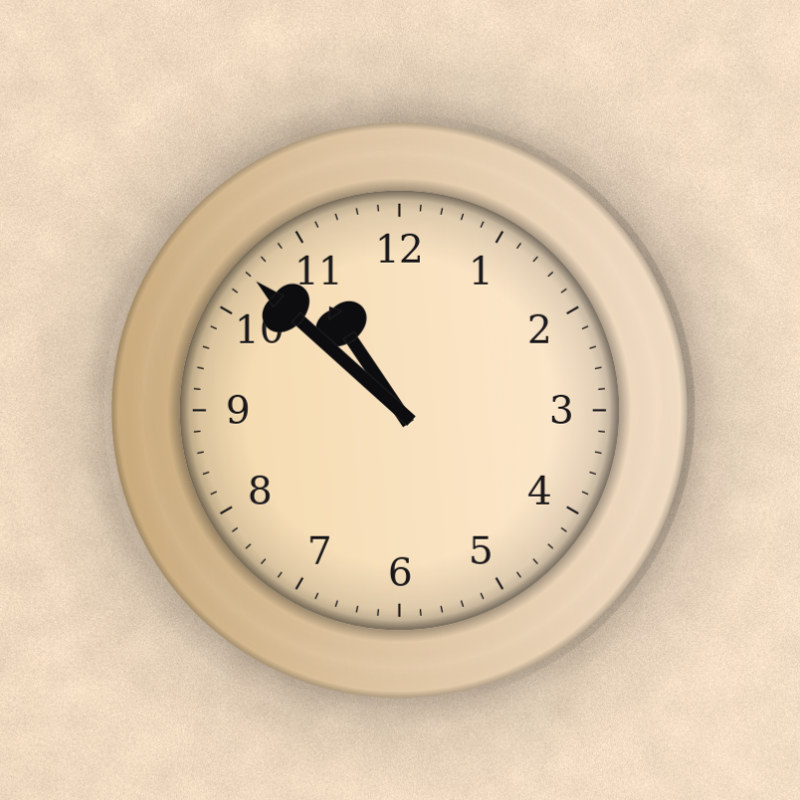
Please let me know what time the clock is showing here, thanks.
10:52
